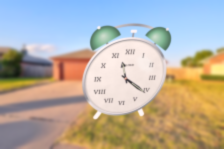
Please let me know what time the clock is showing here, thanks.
11:21
